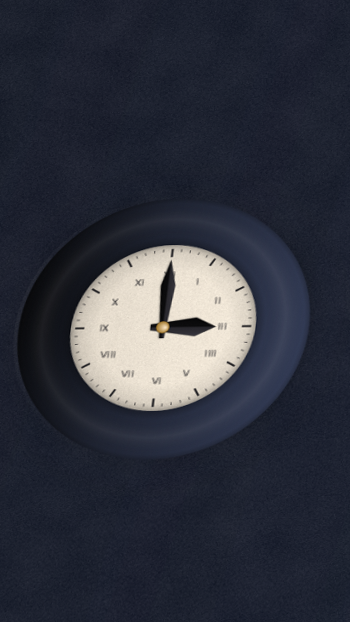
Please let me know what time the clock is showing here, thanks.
3:00
